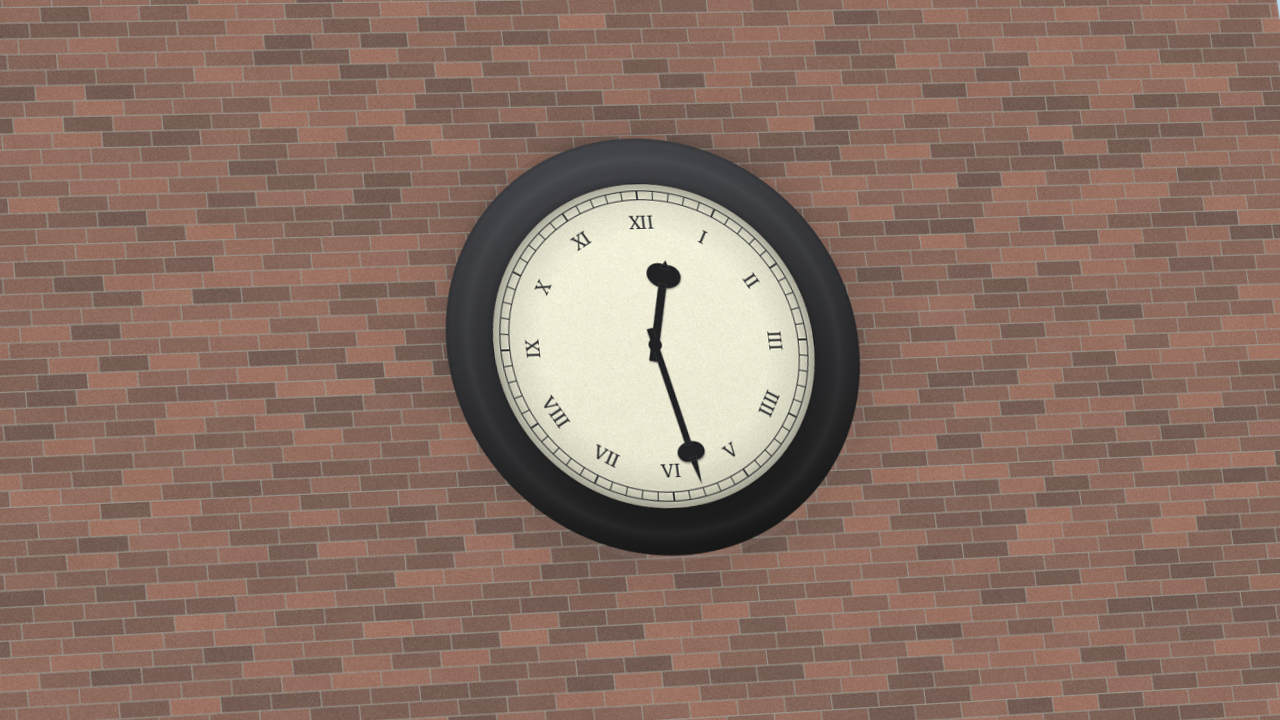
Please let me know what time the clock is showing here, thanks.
12:28
